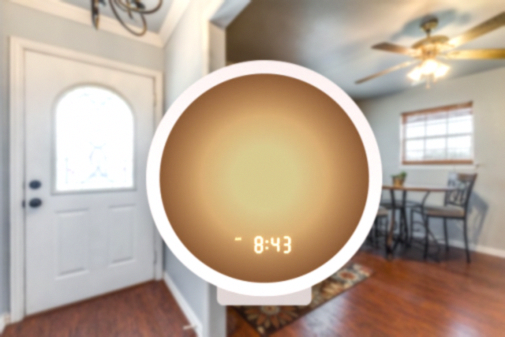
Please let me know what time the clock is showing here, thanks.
8:43
